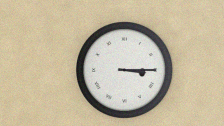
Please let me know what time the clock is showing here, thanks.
3:15
